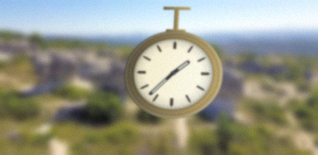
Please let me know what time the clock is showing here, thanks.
1:37
